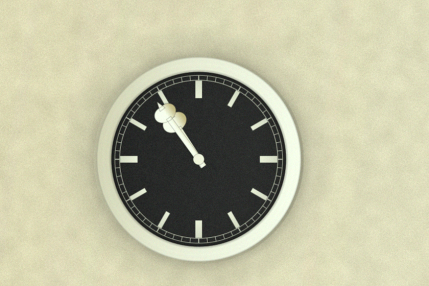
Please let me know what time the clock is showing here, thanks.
10:54
